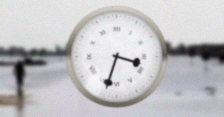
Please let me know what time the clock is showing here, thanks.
3:33
